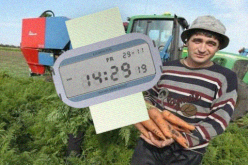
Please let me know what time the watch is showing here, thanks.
14:29:19
